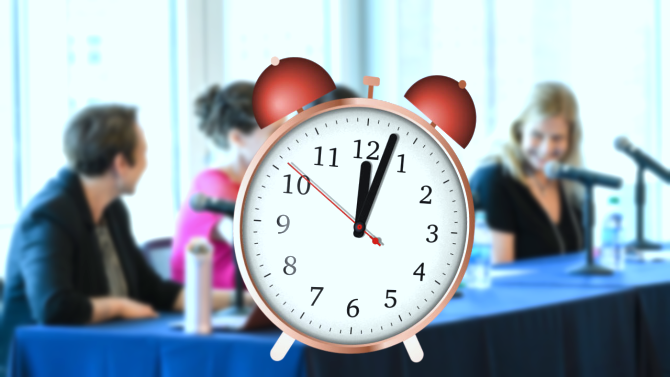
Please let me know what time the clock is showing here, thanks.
12:02:51
